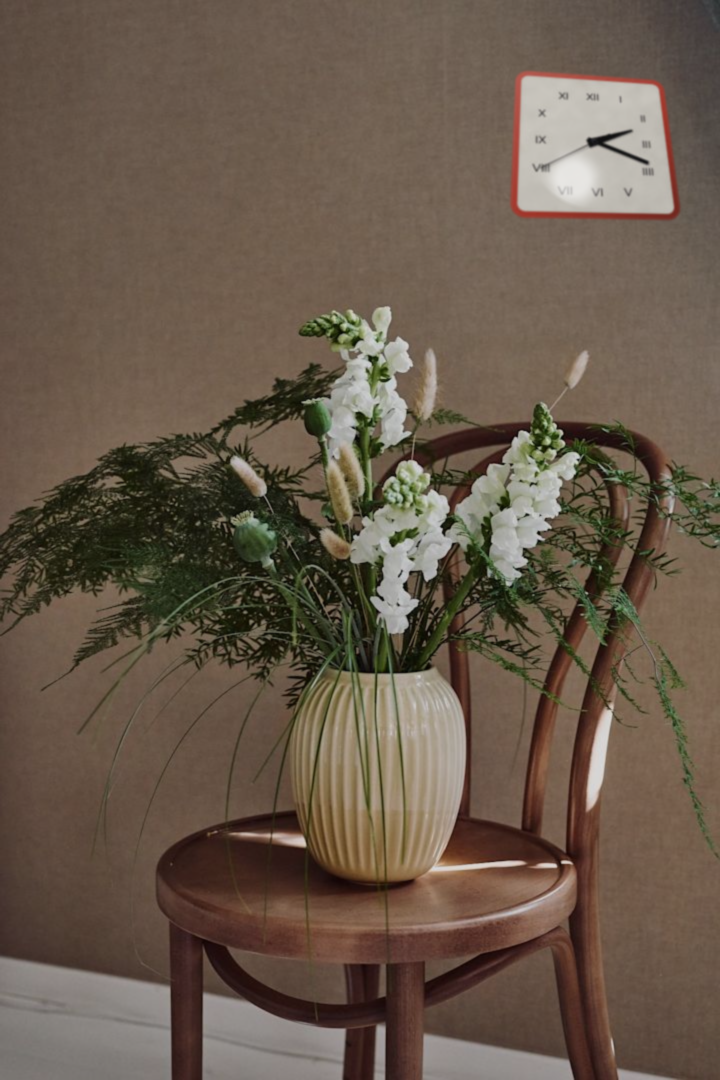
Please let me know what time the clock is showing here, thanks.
2:18:40
